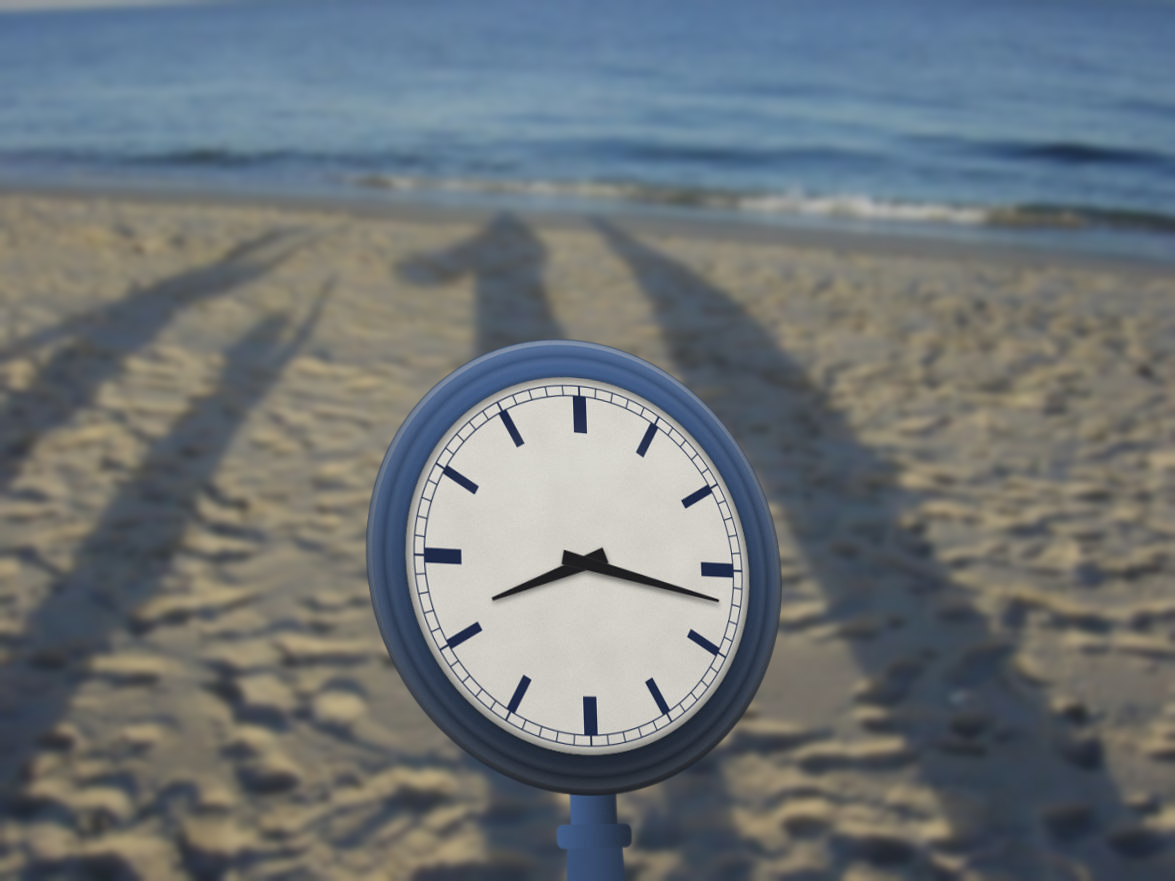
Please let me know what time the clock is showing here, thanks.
8:17
